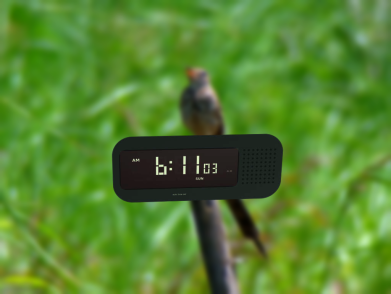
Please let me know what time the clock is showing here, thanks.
6:11:03
